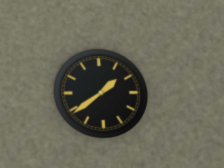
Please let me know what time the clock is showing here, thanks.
1:39
